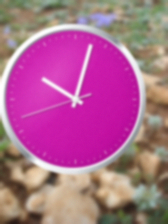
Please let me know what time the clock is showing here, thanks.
10:02:42
